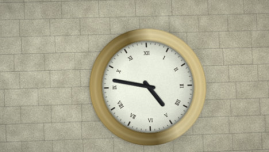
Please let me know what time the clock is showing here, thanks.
4:47
